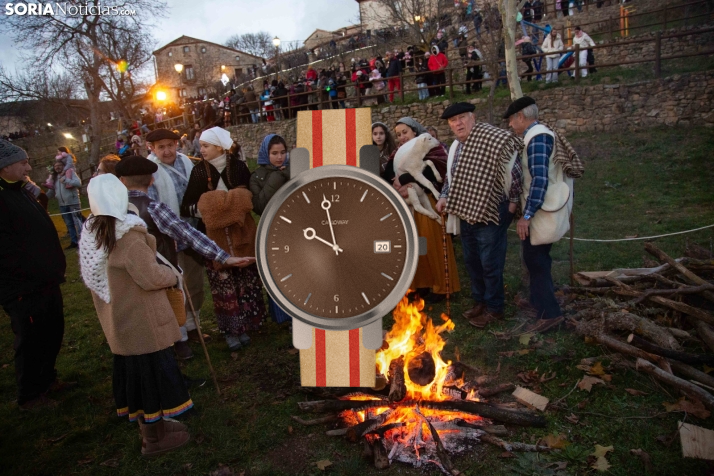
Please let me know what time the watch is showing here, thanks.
9:58
